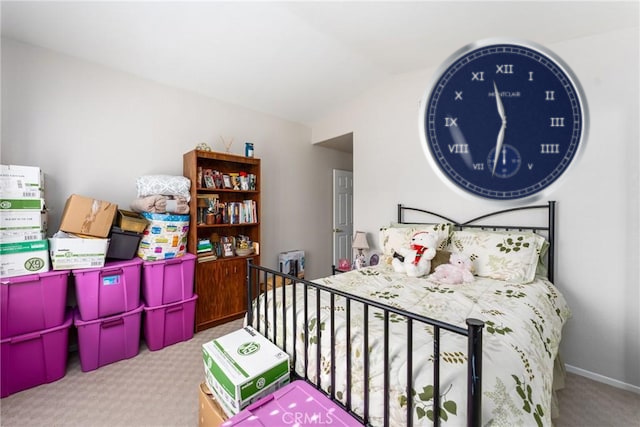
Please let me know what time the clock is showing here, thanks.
11:32
